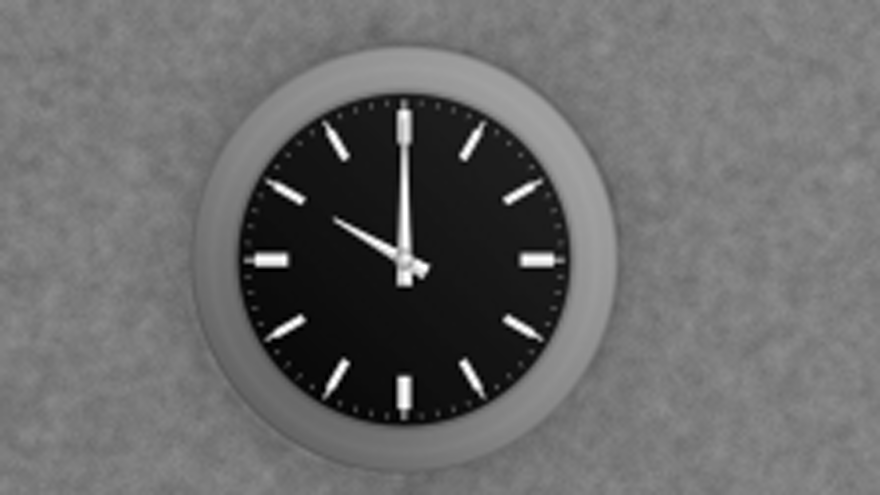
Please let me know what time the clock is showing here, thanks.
10:00
